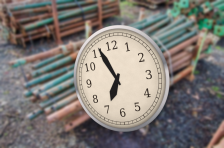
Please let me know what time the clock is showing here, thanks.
6:56
